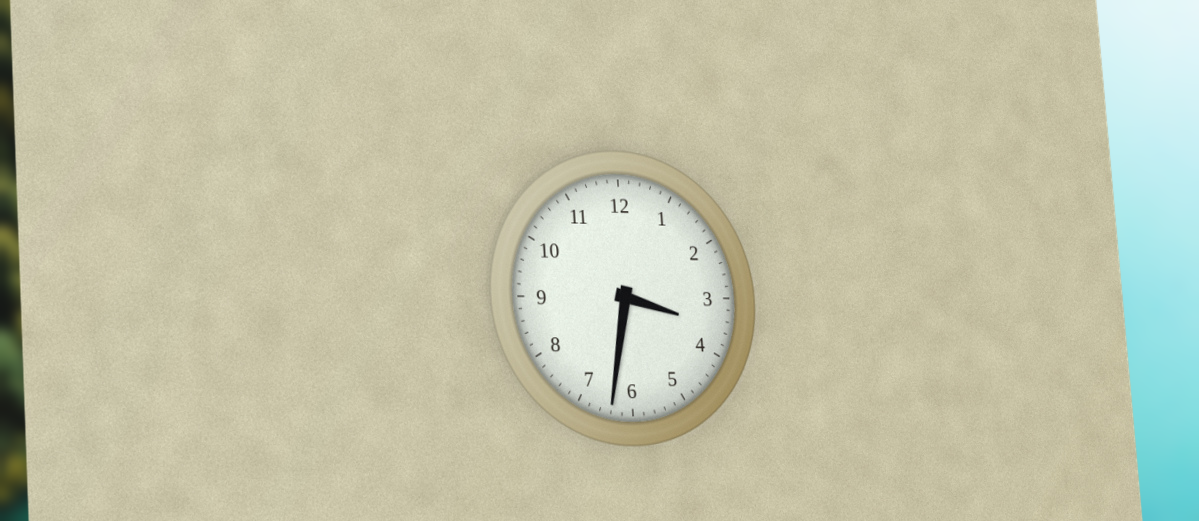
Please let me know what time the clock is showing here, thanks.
3:32
